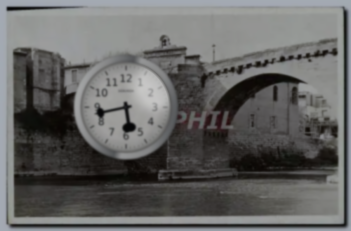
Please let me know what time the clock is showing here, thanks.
5:43
